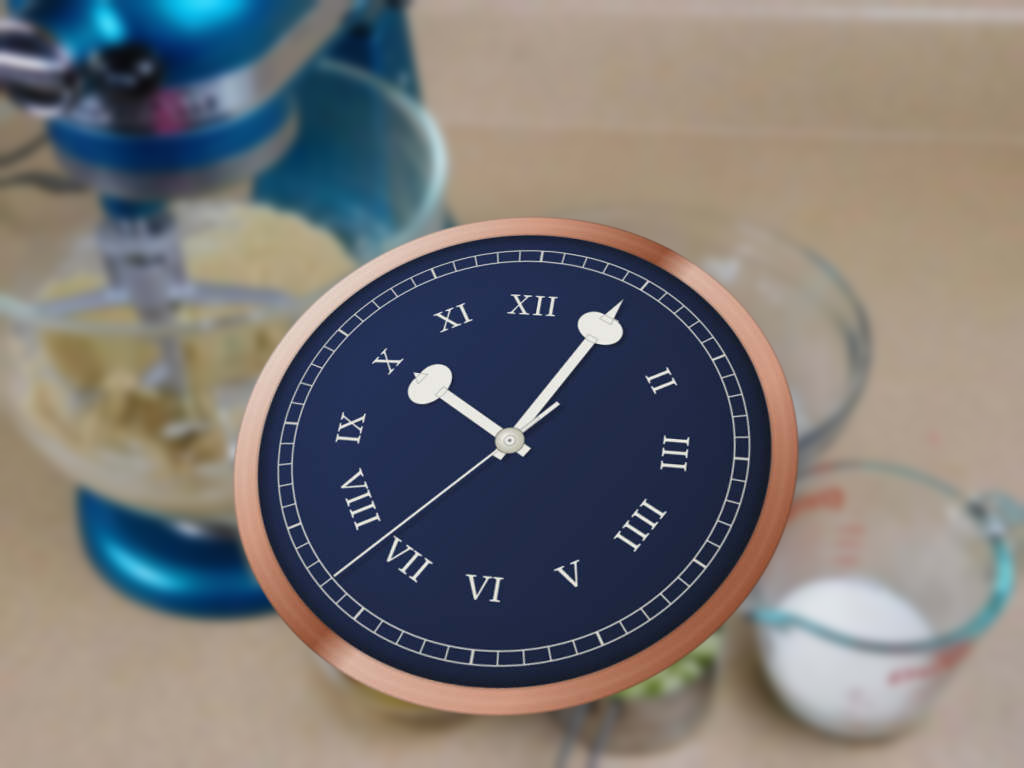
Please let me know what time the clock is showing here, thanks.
10:04:37
